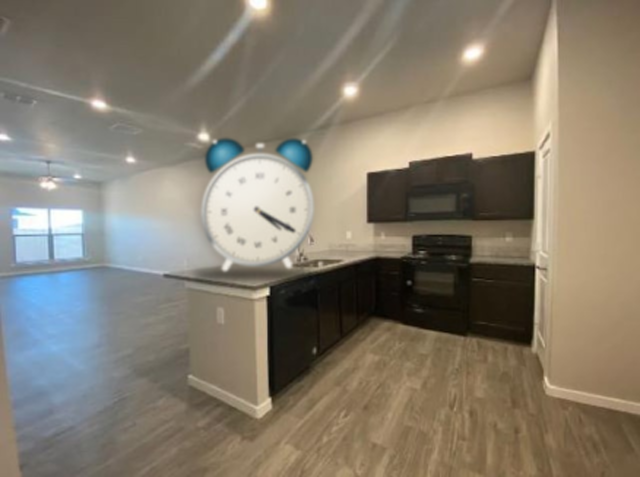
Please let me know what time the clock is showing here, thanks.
4:20
